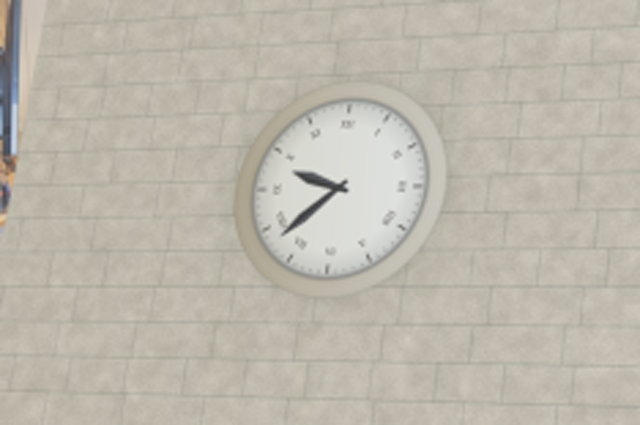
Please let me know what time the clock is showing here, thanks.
9:38
